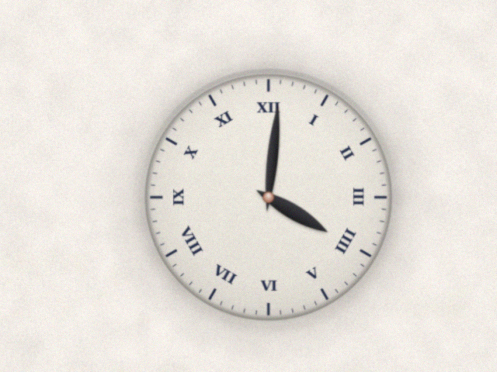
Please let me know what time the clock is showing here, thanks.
4:01
